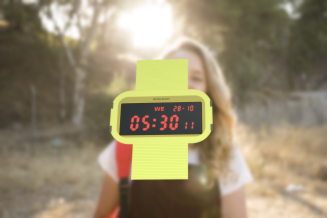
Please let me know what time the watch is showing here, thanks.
5:30:11
